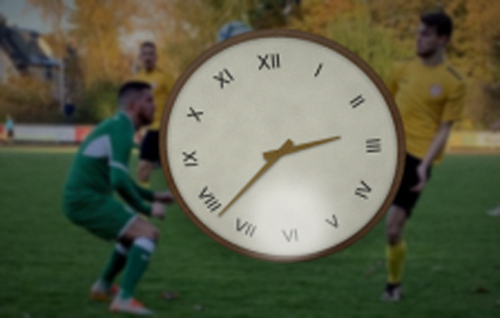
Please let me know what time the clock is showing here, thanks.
2:38
